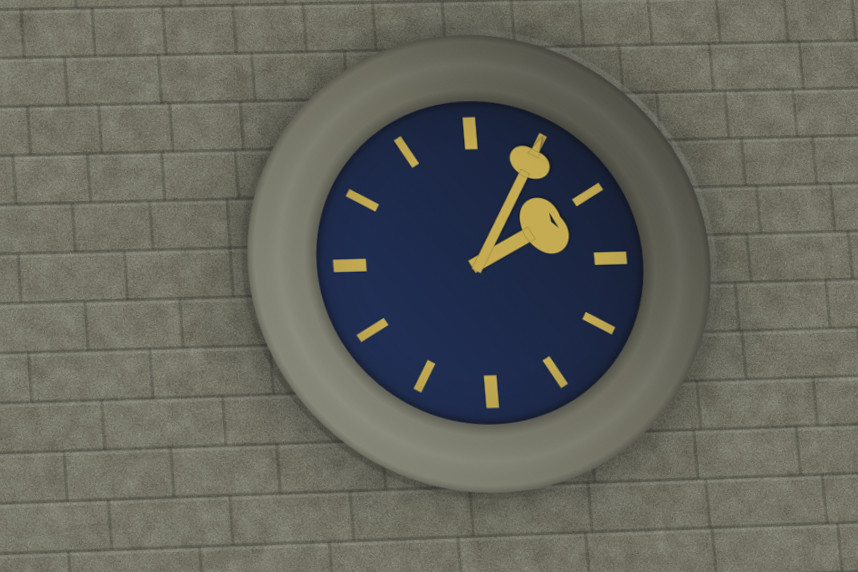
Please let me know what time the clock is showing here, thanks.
2:05
